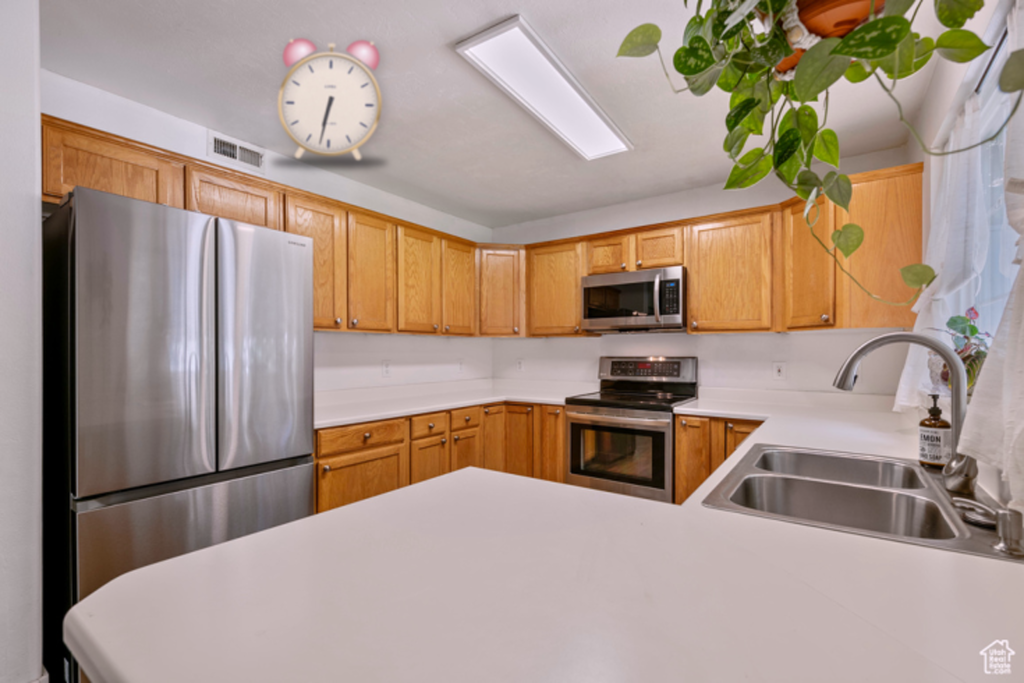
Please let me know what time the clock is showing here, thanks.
6:32
